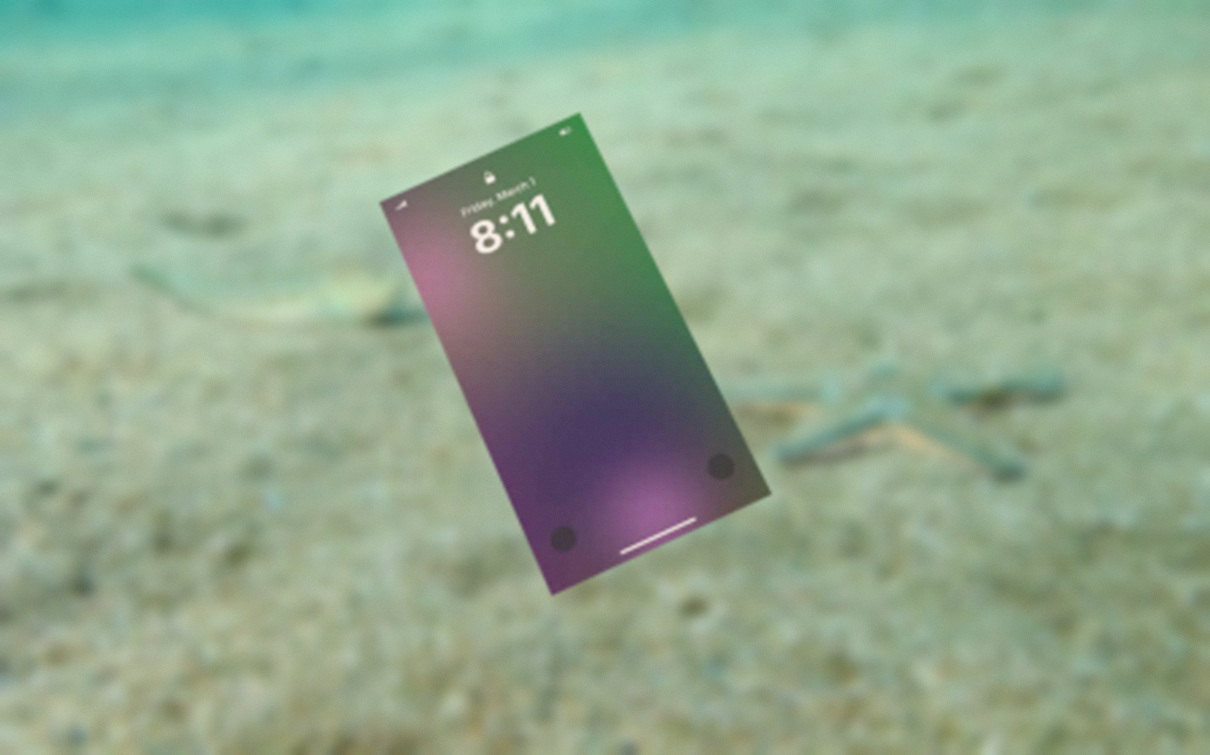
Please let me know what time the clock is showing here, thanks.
8:11
